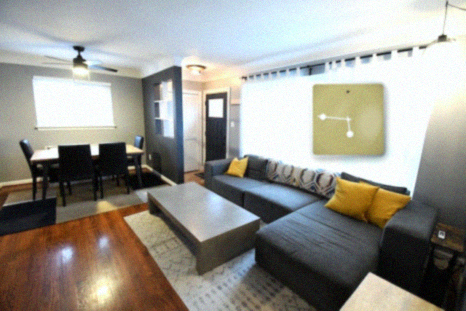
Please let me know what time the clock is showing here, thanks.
5:46
